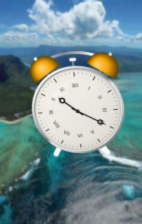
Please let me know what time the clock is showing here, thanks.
10:20
